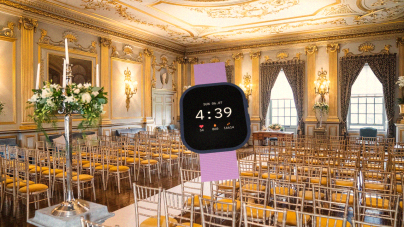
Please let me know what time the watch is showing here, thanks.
4:39
